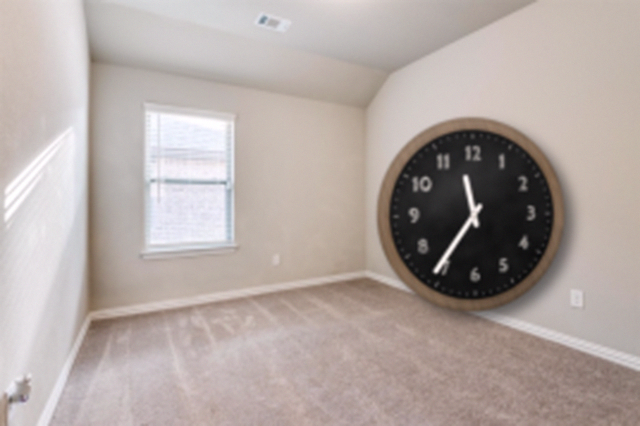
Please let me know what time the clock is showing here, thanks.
11:36
